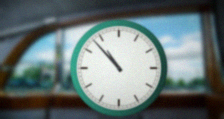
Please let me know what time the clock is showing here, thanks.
10:53
